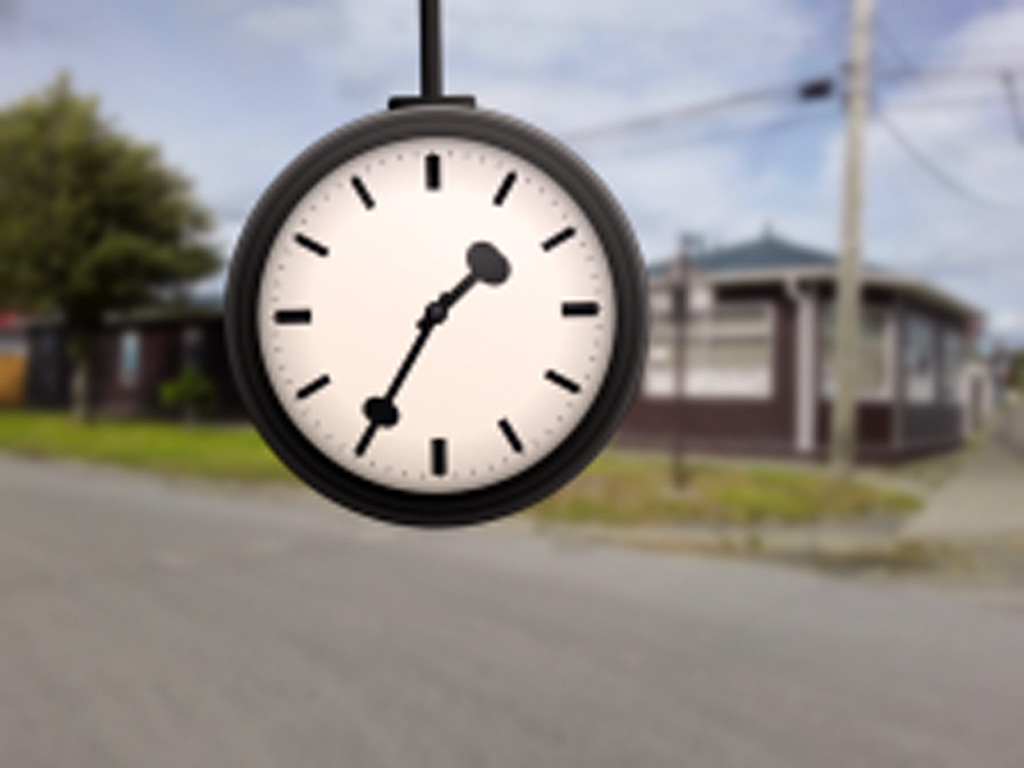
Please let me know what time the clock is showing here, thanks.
1:35
